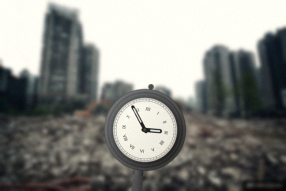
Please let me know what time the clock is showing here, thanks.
2:54
